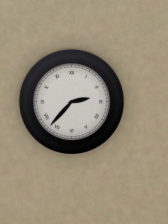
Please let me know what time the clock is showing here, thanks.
2:37
